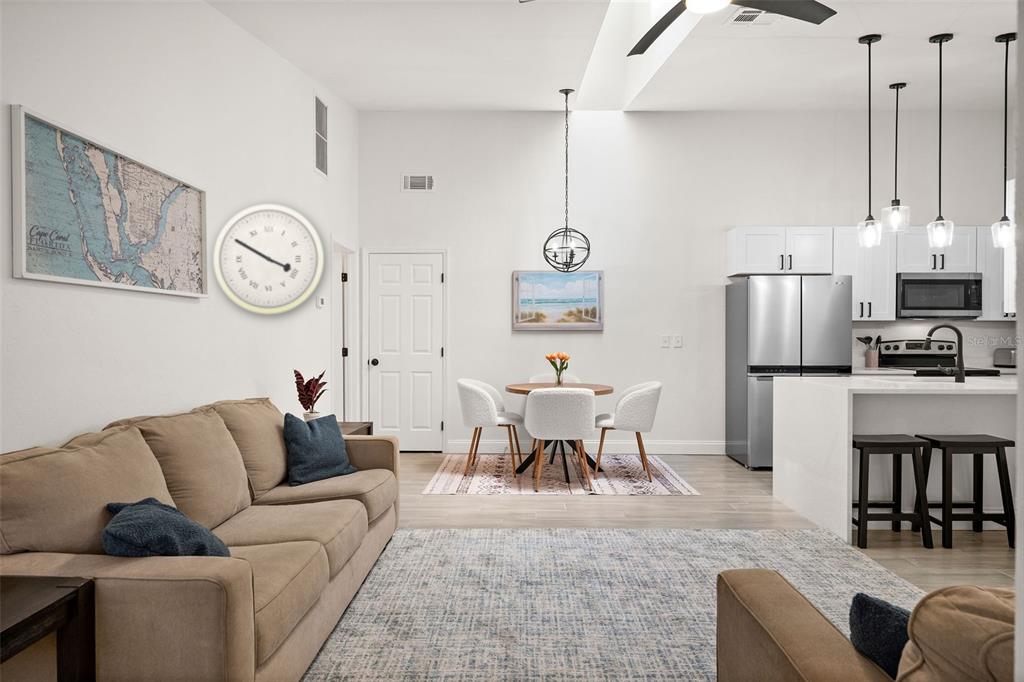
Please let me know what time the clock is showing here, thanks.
3:50
